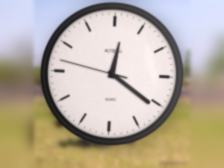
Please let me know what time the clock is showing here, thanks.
12:20:47
